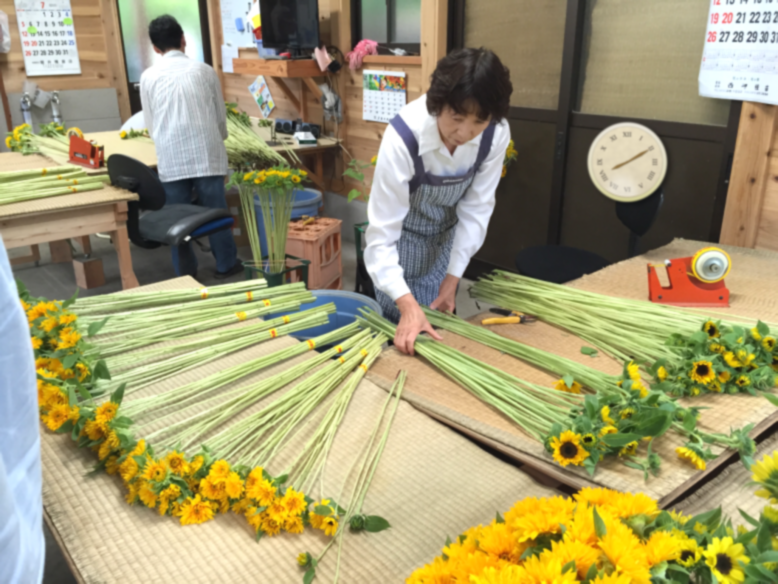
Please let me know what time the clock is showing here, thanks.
8:10
